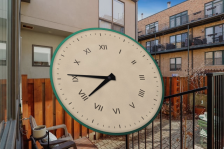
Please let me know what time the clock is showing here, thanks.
7:46
